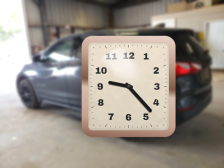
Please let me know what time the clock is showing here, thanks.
9:23
